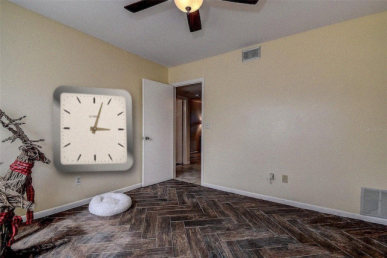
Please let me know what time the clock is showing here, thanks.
3:03
